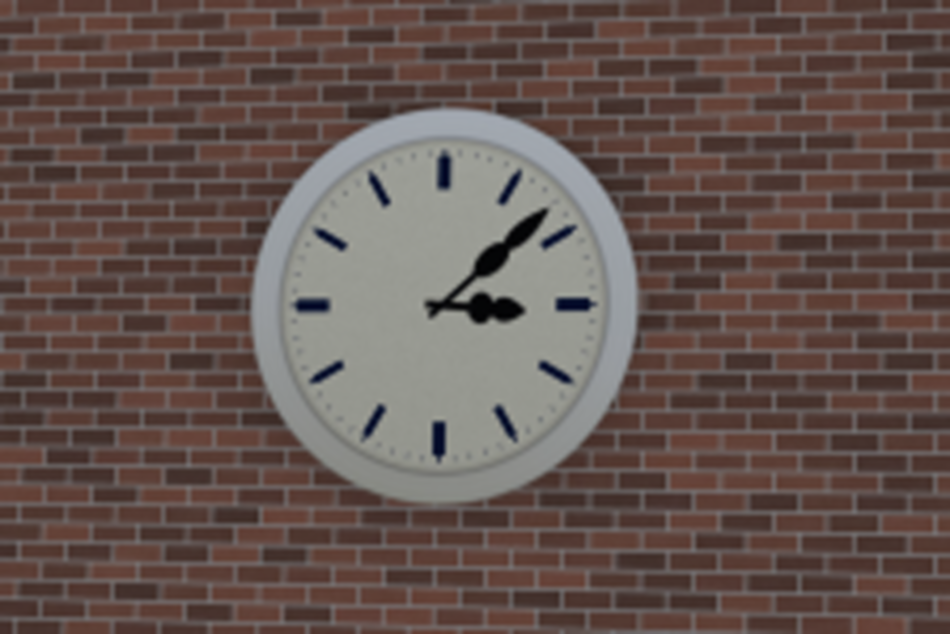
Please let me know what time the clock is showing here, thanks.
3:08
